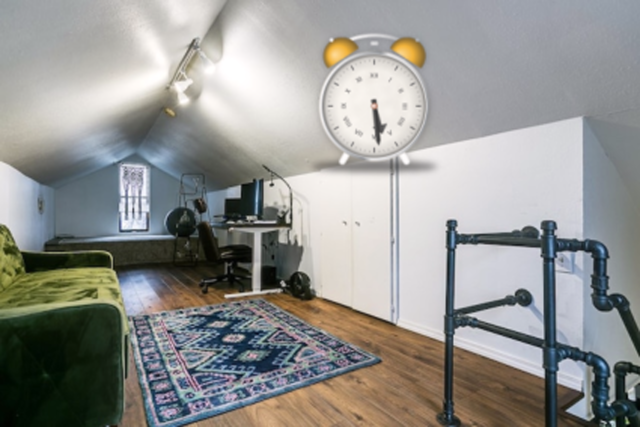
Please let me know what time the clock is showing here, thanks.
5:29
